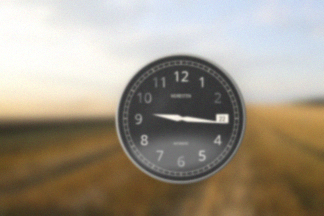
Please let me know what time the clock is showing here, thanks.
9:16
